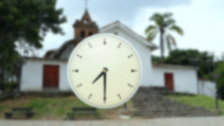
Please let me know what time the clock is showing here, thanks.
7:30
